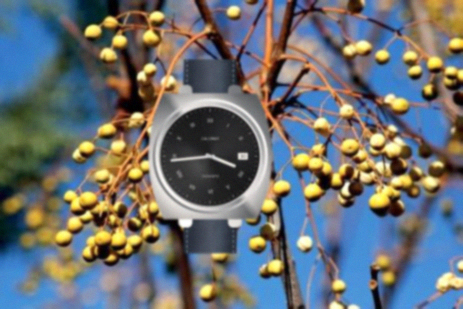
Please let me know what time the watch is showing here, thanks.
3:44
